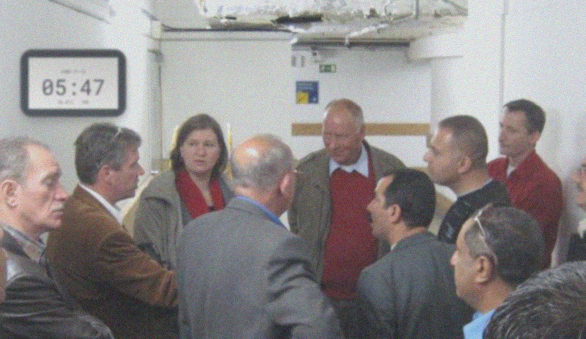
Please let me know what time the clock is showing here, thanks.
5:47
